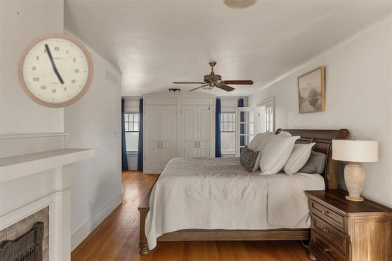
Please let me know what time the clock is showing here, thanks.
4:56
